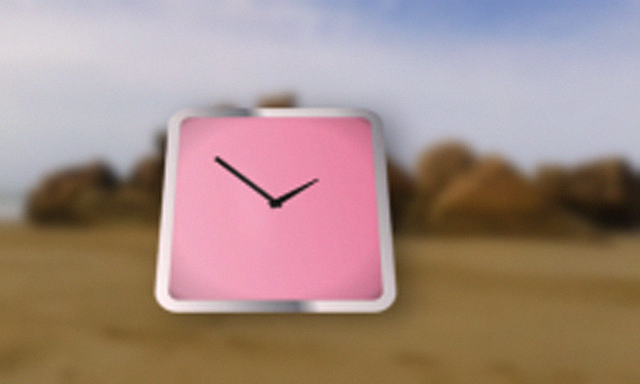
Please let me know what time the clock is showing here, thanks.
1:52
